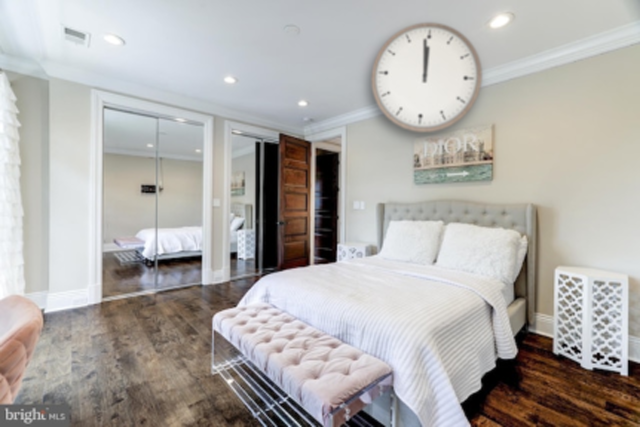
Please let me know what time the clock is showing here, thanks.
11:59
